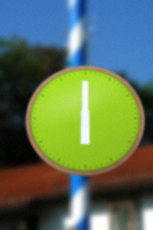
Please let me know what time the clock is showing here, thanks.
6:00
